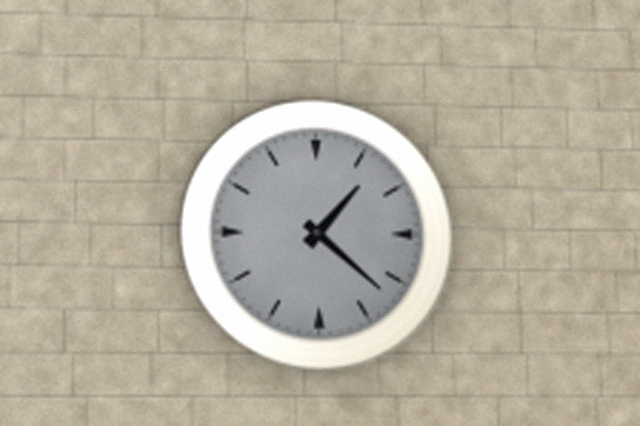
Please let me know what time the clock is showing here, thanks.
1:22
